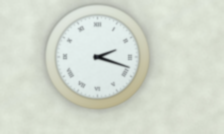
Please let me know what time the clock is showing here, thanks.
2:18
